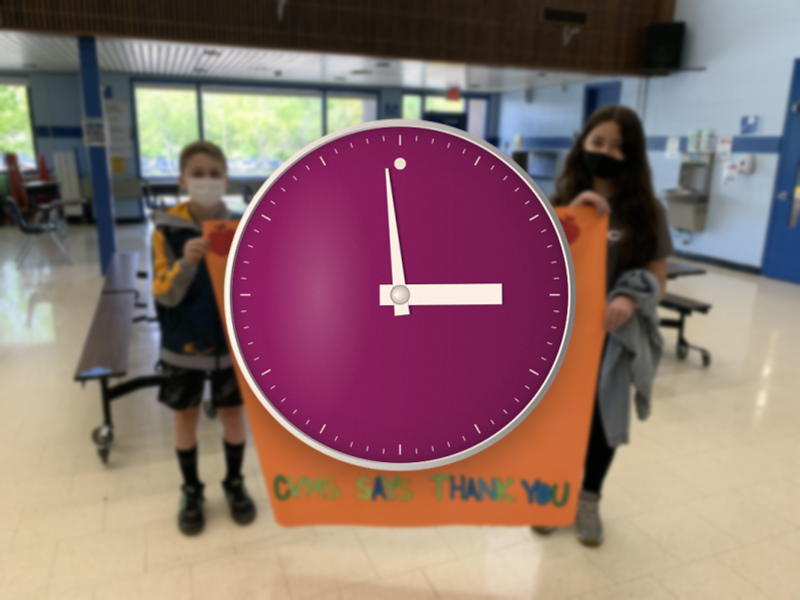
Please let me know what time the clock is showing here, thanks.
2:59
